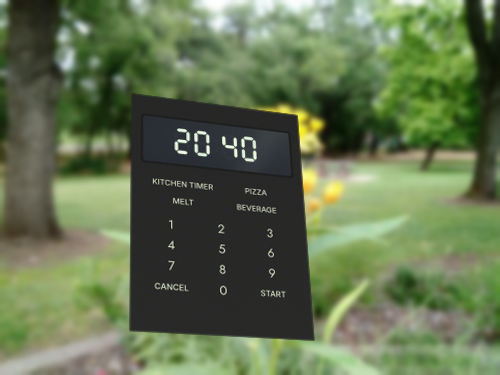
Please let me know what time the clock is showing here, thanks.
20:40
